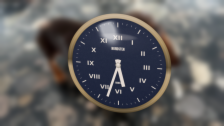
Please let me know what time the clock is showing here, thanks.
5:33
